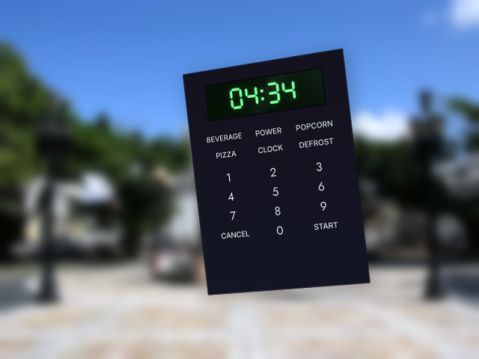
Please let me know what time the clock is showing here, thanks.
4:34
